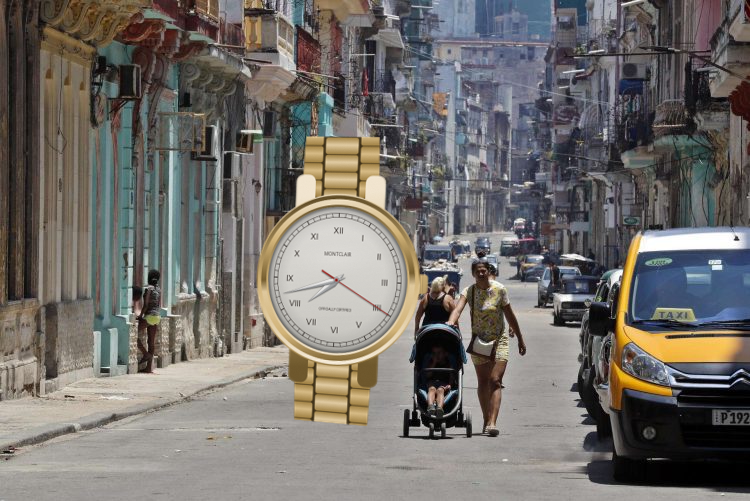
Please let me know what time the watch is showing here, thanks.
7:42:20
